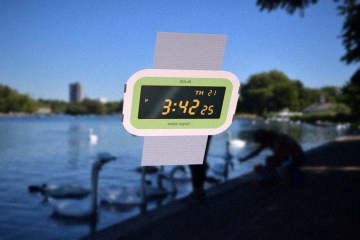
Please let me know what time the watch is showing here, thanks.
3:42:25
